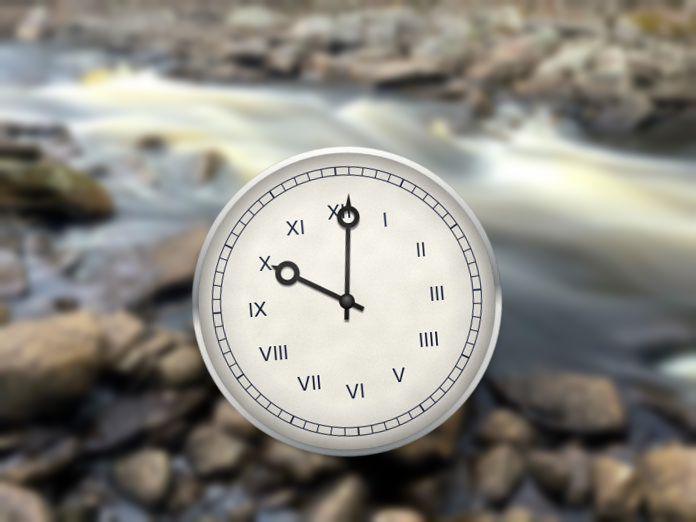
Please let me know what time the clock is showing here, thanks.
10:01
